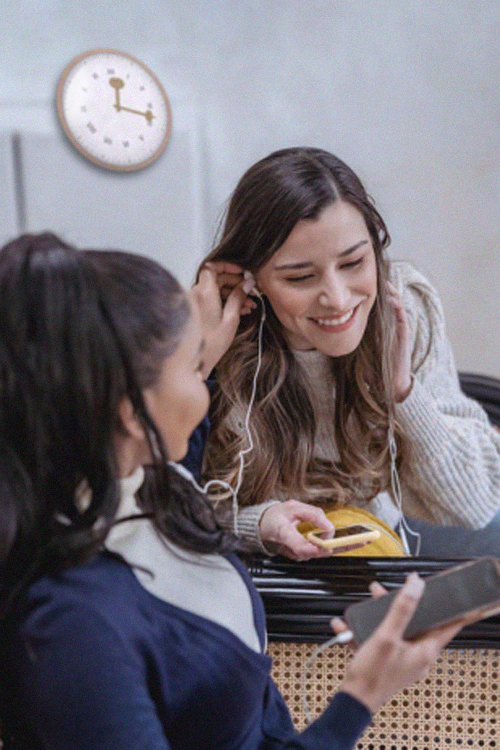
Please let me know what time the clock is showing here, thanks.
12:18
